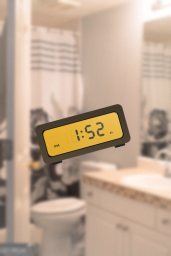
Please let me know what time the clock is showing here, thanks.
1:52
